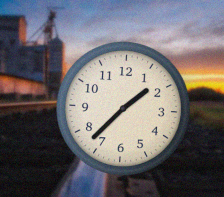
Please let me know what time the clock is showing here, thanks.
1:37
